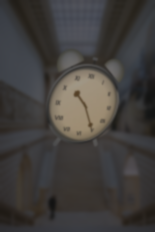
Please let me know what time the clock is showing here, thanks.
10:25
